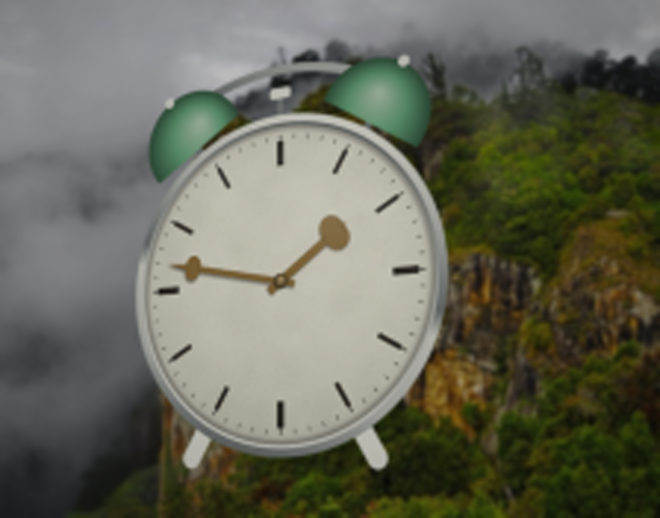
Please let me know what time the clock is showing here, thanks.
1:47
